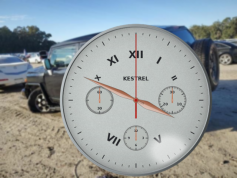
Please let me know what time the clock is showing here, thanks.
3:49
